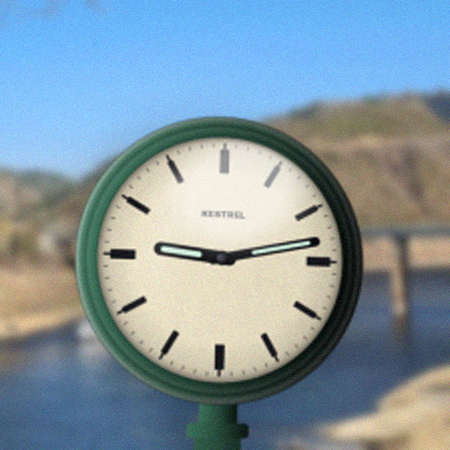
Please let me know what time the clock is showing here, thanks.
9:13
